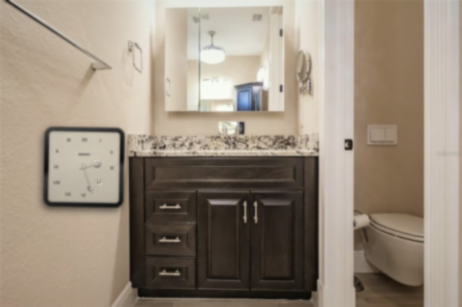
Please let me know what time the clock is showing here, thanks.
2:27
